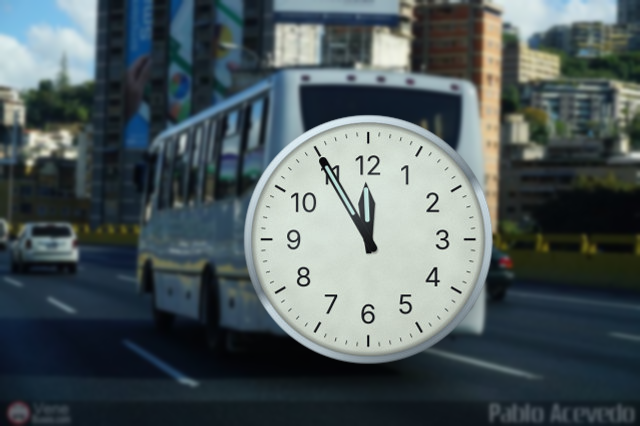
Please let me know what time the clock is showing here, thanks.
11:55
